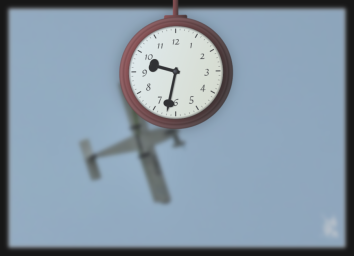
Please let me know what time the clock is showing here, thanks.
9:32
